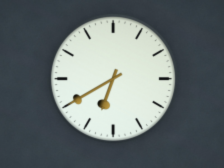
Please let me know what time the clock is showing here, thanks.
6:40
